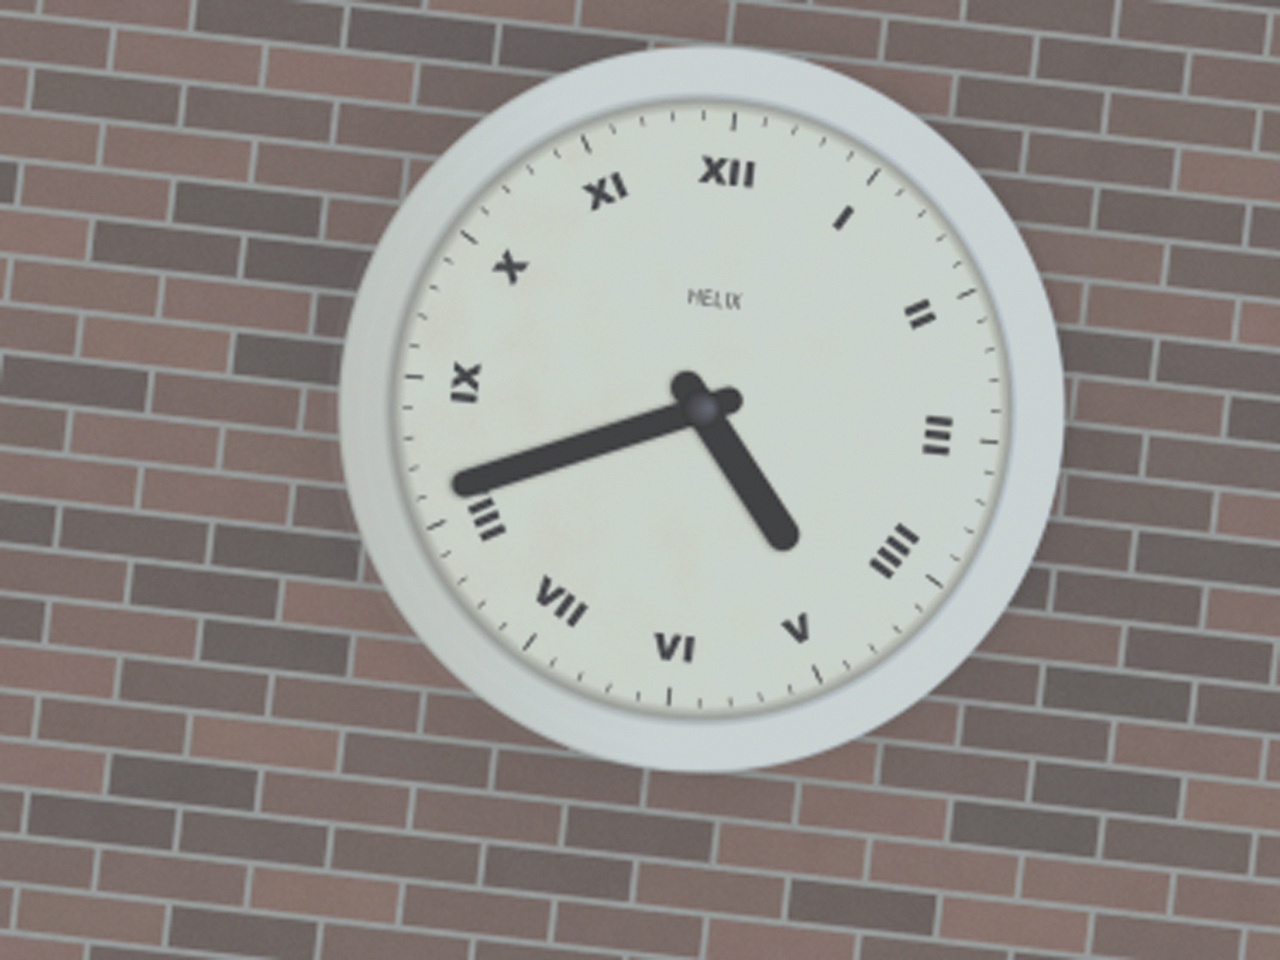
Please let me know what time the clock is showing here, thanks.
4:41
